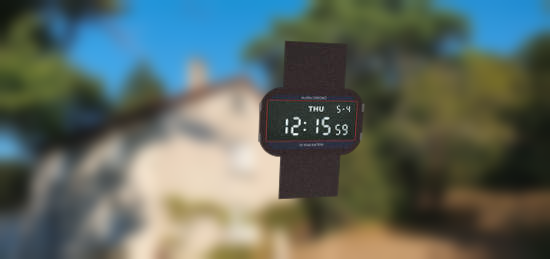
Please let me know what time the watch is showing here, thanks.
12:15:59
